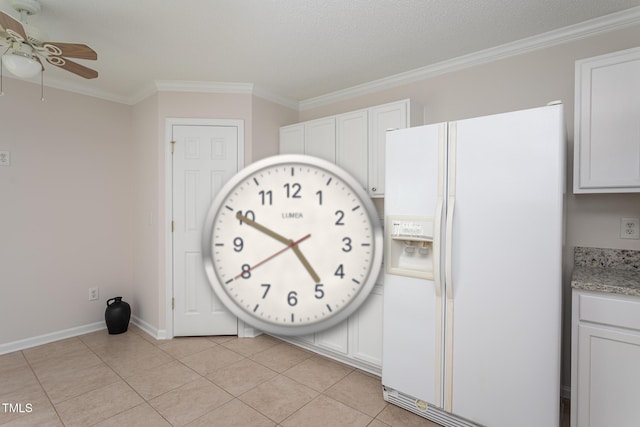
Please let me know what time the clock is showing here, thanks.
4:49:40
